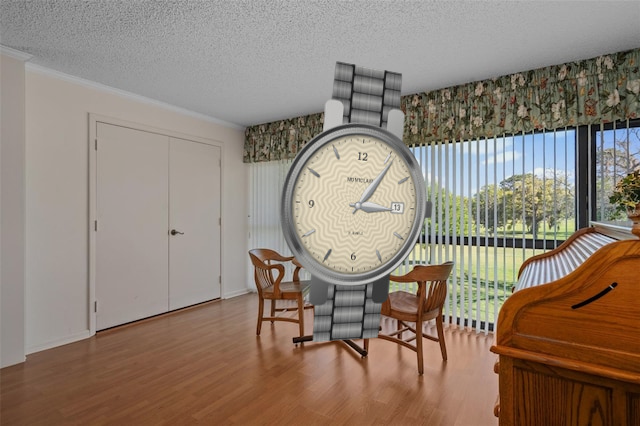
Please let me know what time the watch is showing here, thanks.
3:06
